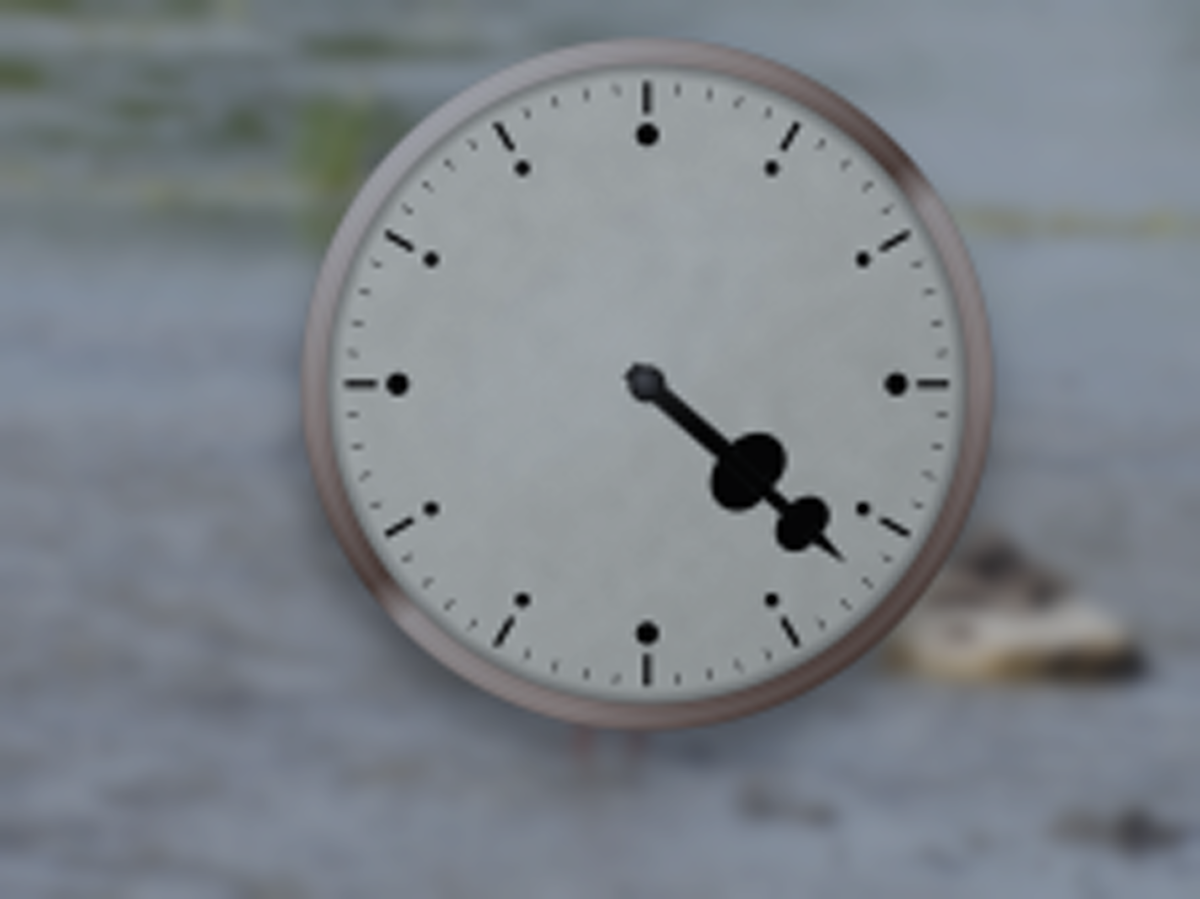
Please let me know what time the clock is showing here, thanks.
4:22
